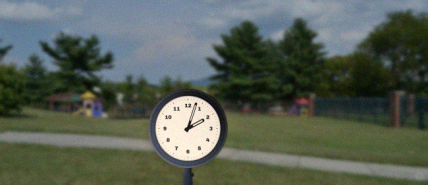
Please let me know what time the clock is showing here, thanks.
2:03
